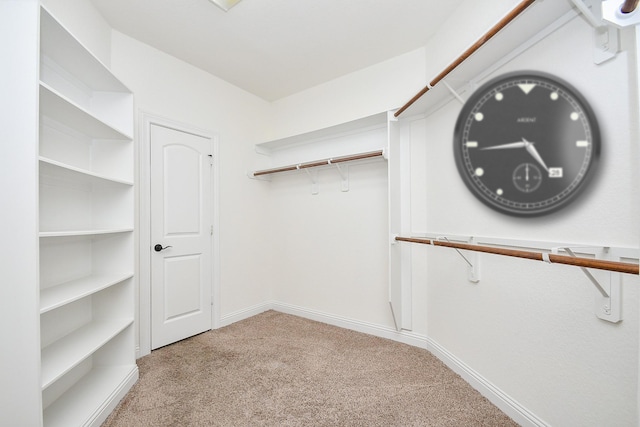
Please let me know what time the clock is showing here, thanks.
4:44
